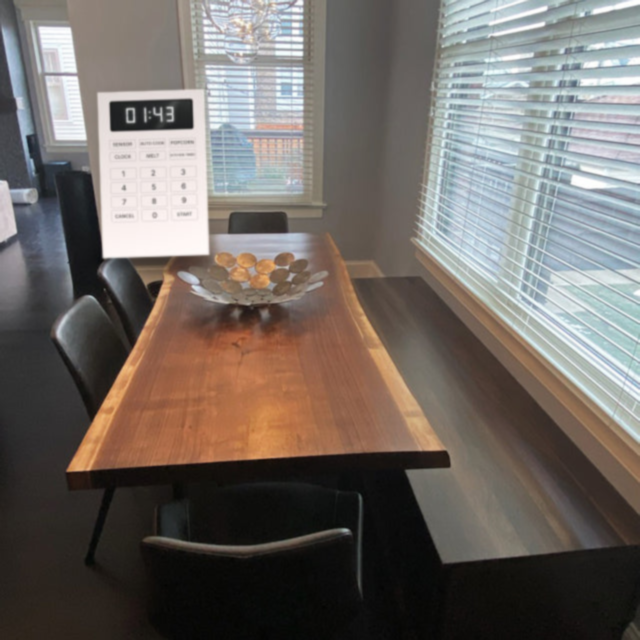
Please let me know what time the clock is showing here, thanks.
1:43
